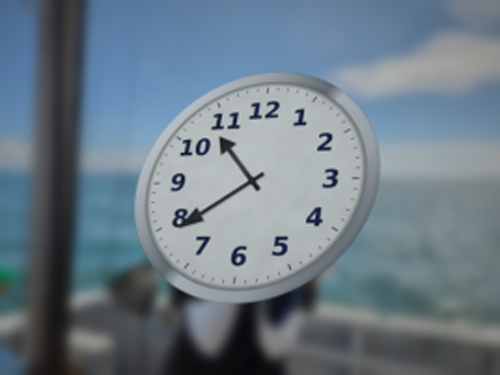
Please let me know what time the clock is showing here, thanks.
10:39
